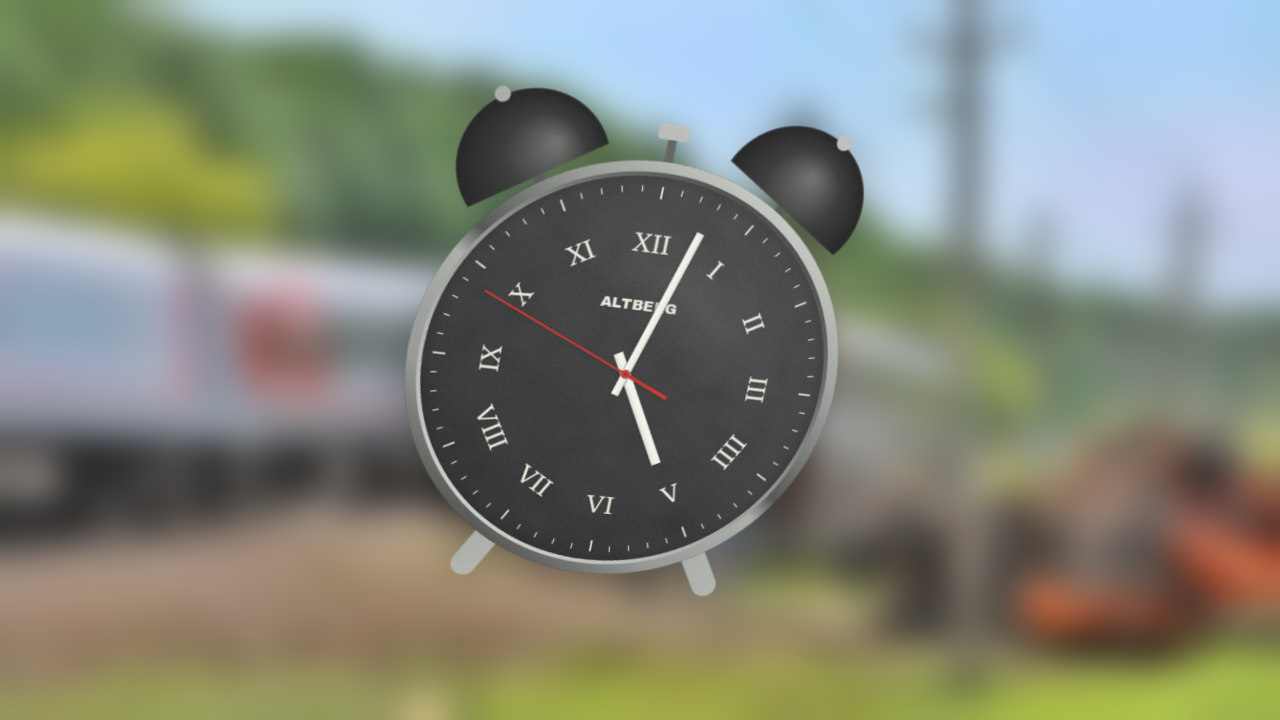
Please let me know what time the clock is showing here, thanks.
5:02:49
